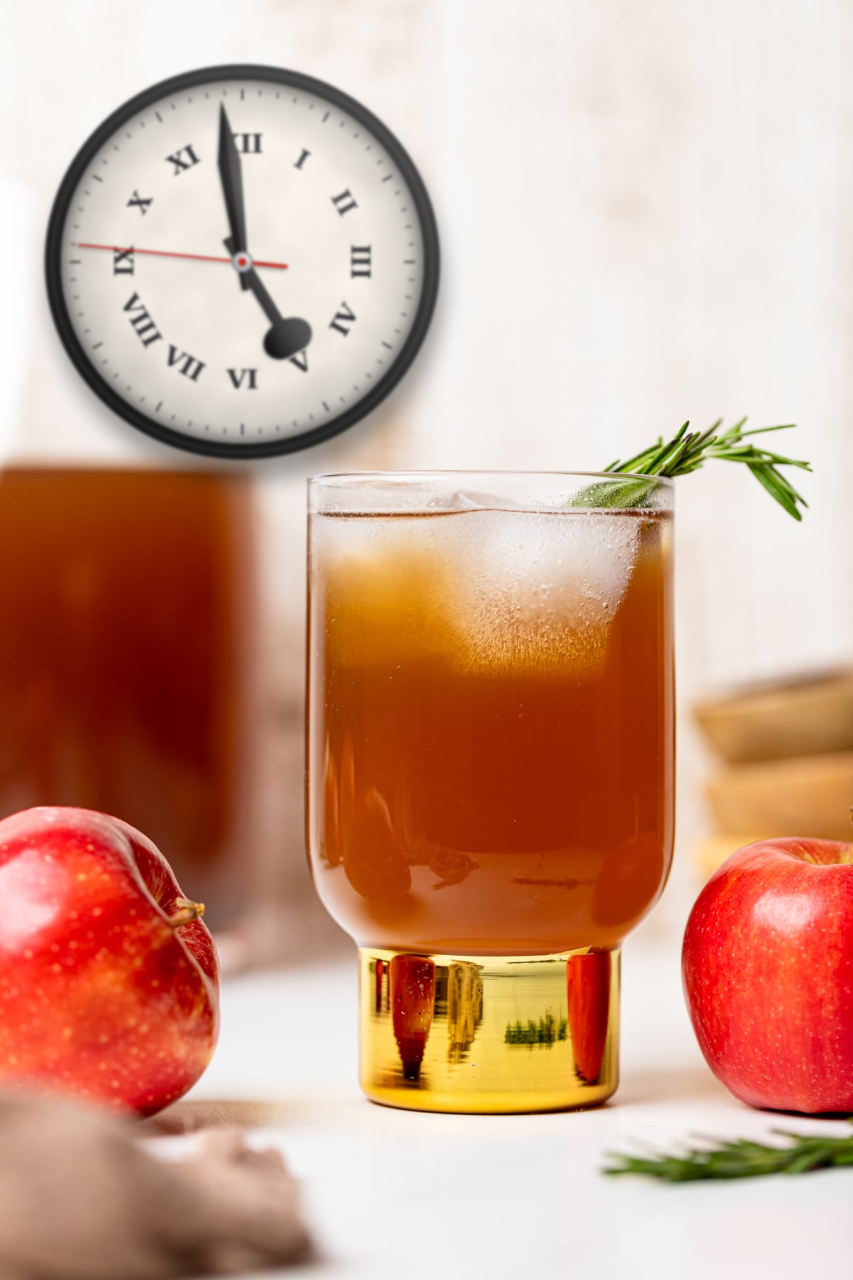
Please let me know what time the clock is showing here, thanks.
4:58:46
